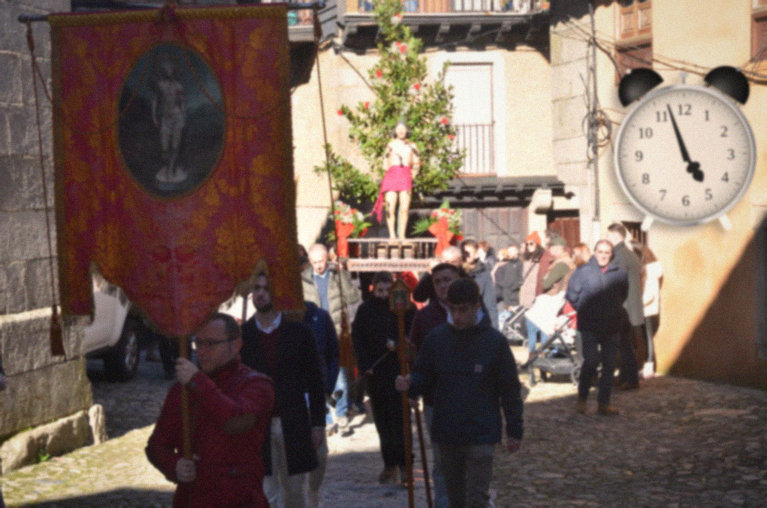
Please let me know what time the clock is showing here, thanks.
4:57
